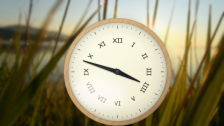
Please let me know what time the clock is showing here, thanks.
3:48
